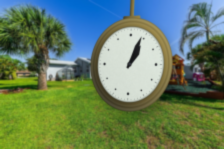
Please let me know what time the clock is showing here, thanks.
1:04
